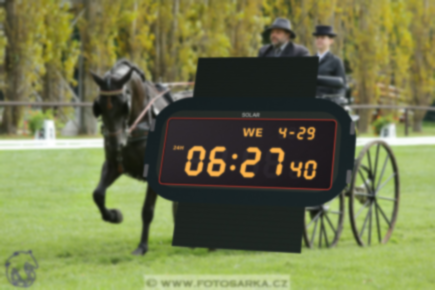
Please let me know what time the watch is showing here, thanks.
6:27:40
